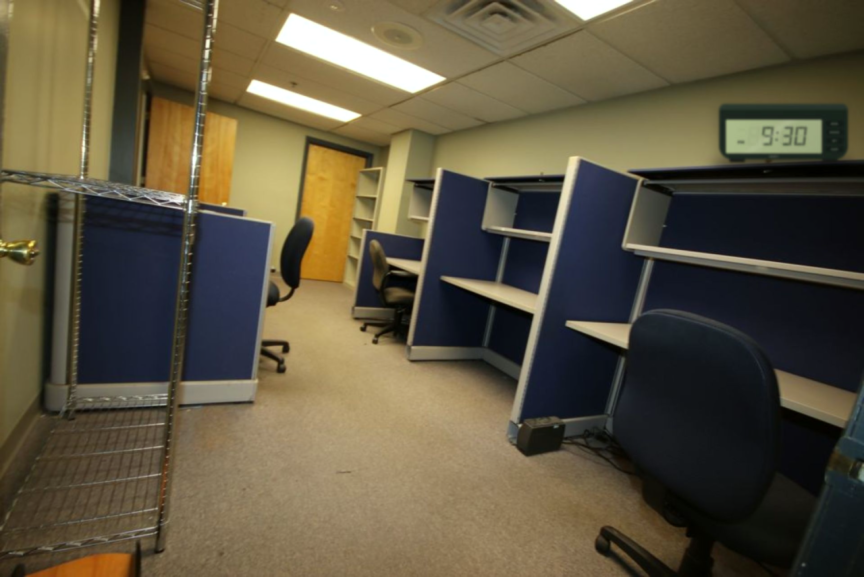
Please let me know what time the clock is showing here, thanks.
9:30
